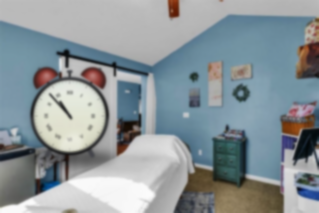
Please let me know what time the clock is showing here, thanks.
10:53
